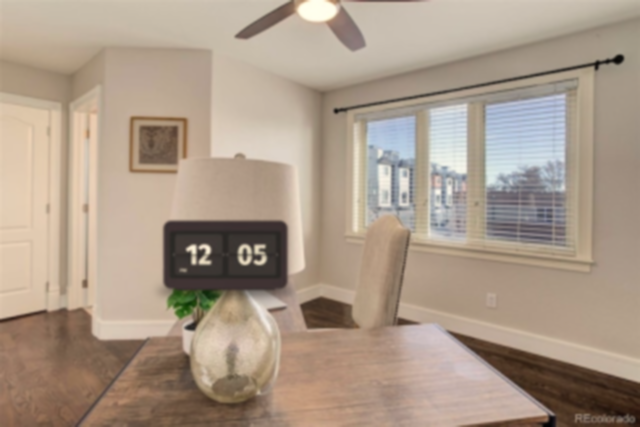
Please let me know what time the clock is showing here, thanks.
12:05
